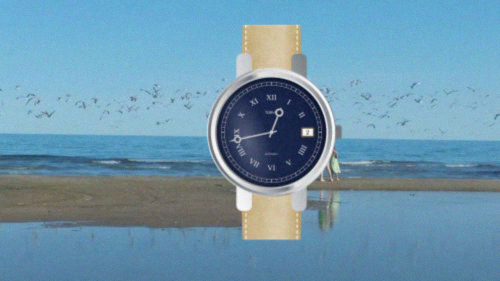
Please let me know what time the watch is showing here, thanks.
12:43
